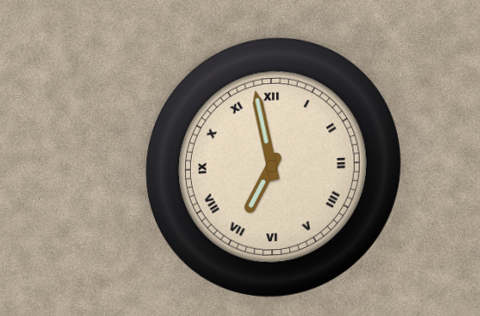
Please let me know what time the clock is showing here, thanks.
6:58
